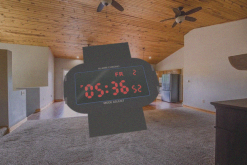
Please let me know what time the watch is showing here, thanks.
5:36:52
